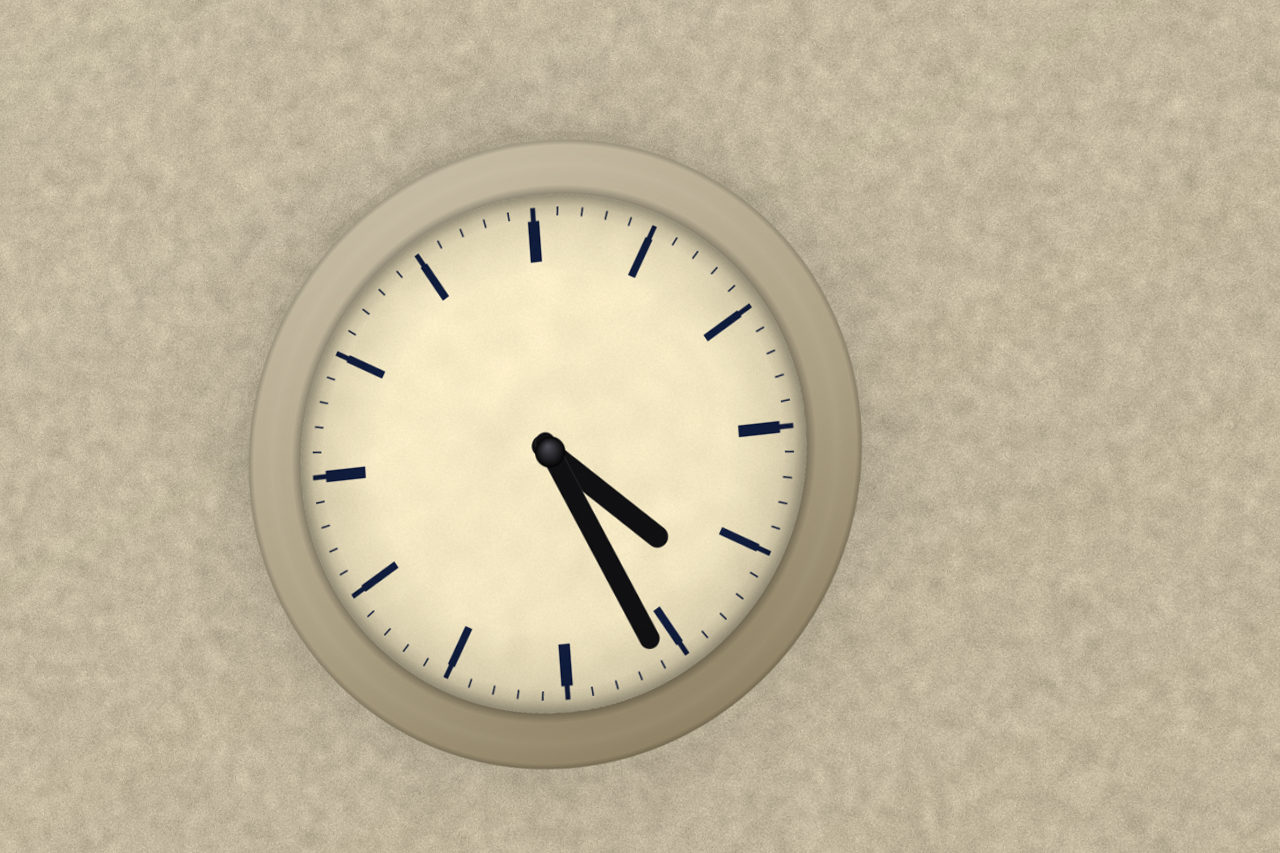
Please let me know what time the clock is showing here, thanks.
4:26
